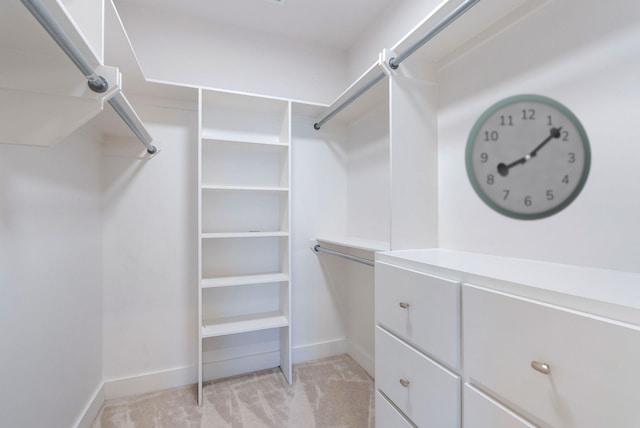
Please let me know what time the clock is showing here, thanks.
8:08
